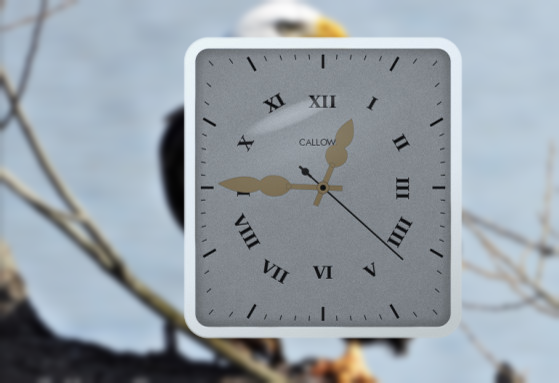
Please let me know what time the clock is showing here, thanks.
12:45:22
